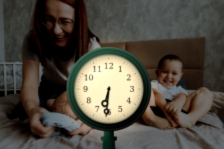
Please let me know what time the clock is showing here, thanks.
6:31
